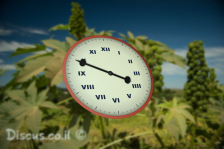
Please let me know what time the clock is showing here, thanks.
3:49
